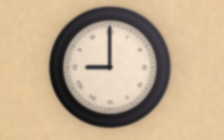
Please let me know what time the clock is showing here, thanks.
9:00
